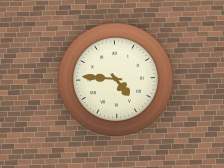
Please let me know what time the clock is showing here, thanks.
4:46
